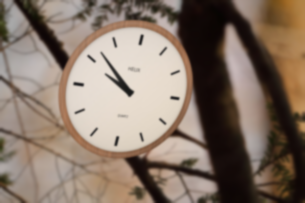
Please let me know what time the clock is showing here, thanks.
9:52
